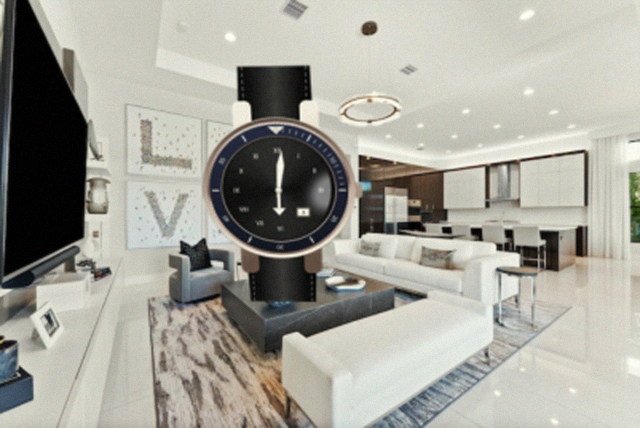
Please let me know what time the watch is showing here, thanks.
6:01
